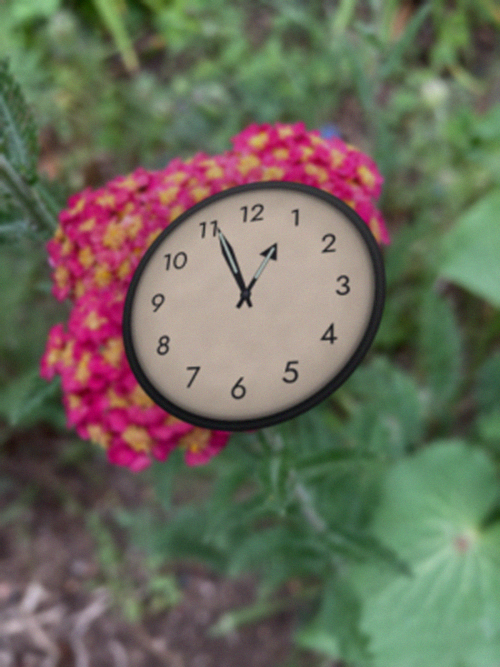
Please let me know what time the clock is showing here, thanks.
12:56
